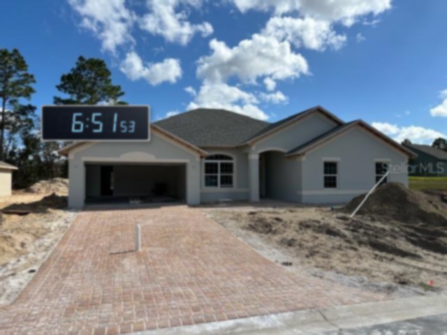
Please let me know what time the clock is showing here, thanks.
6:51
